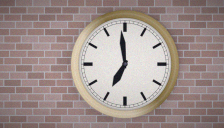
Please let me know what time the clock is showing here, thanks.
6:59
